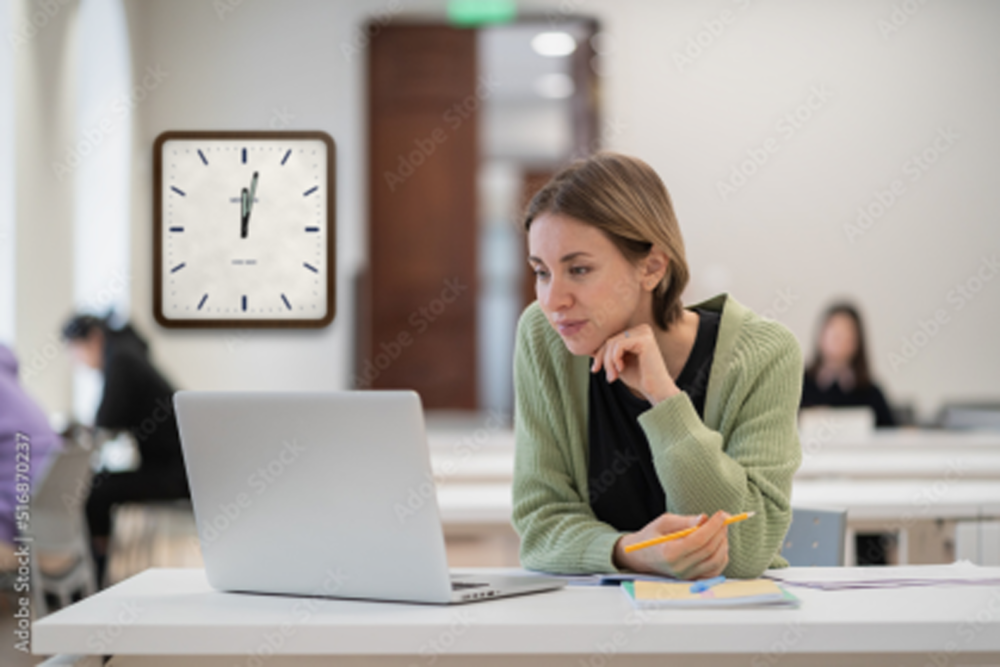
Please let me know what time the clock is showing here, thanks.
12:02
